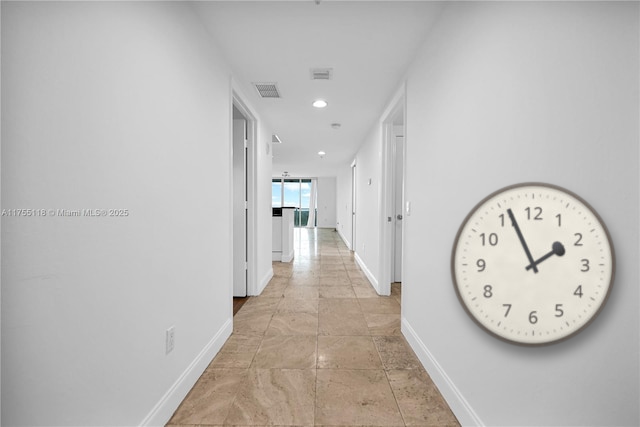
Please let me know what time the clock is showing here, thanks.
1:56
